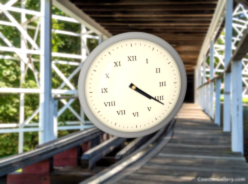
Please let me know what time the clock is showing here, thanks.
4:21
